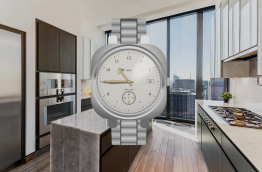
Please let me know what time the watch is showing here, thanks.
10:45
